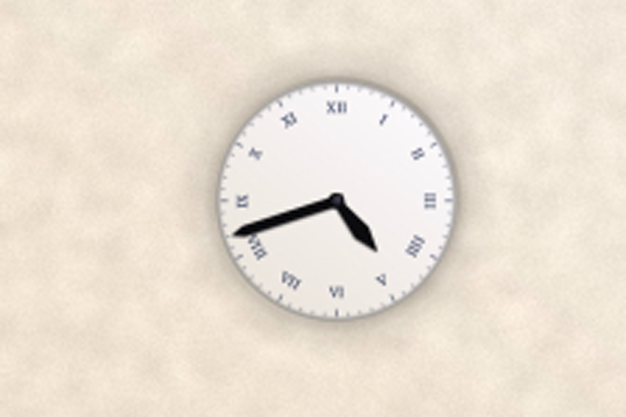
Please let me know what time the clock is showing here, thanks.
4:42
